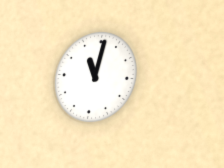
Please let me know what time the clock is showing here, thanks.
11:01
